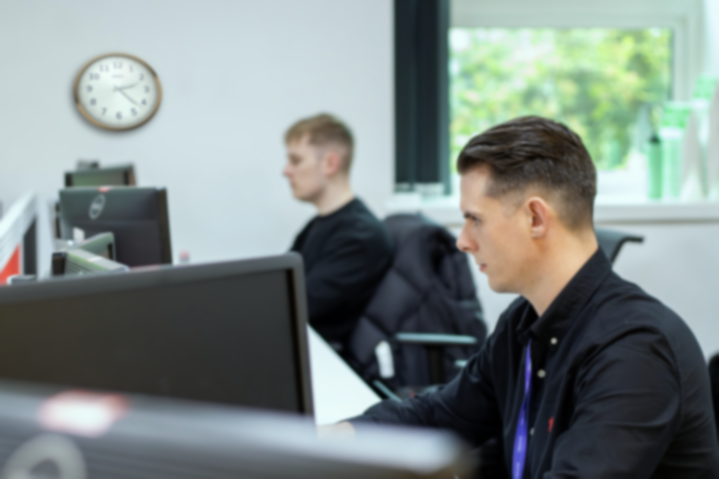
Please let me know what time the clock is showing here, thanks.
2:22
